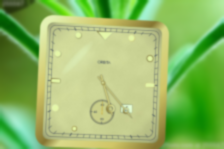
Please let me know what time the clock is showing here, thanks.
5:23
